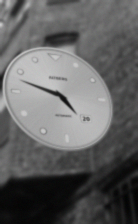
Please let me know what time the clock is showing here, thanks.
4:48
